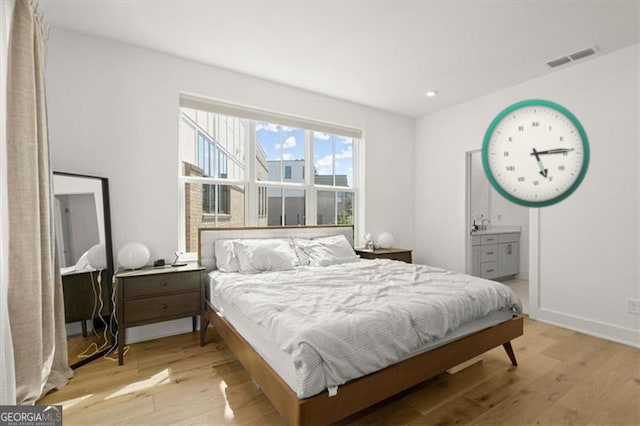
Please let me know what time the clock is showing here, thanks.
5:14
